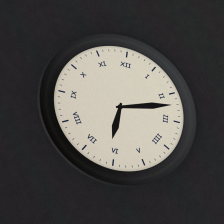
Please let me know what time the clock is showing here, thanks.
6:12
